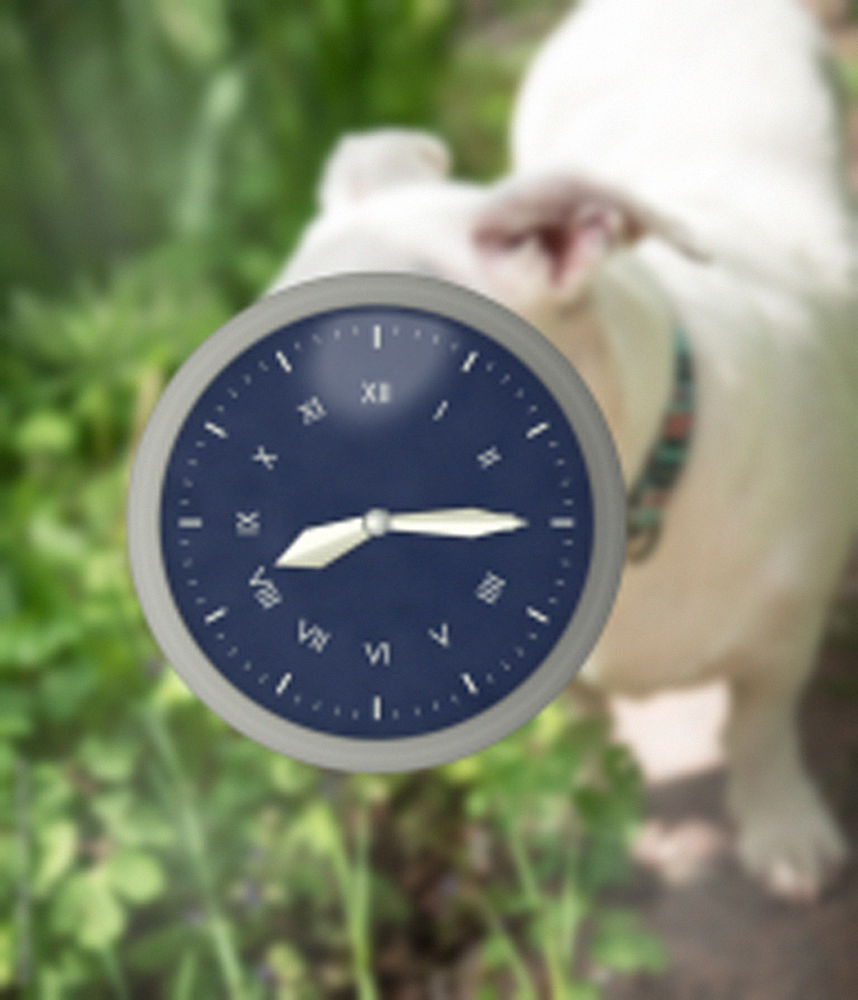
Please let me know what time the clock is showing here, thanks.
8:15
